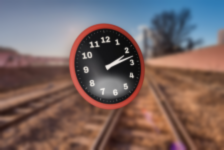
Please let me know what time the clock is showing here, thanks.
2:13
